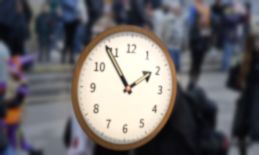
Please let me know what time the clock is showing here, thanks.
1:54
